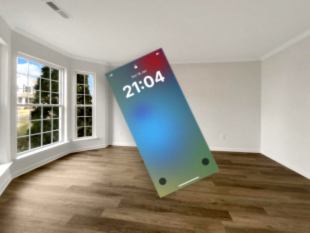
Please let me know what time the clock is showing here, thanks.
21:04
